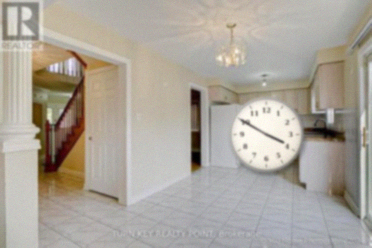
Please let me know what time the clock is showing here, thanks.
3:50
